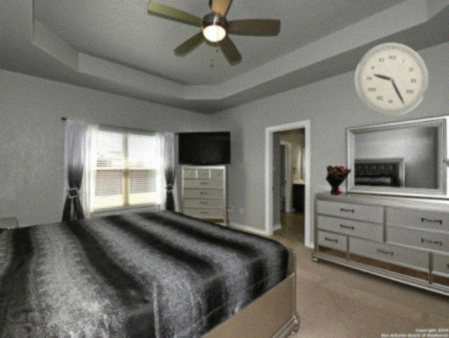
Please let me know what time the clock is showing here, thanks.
9:25
